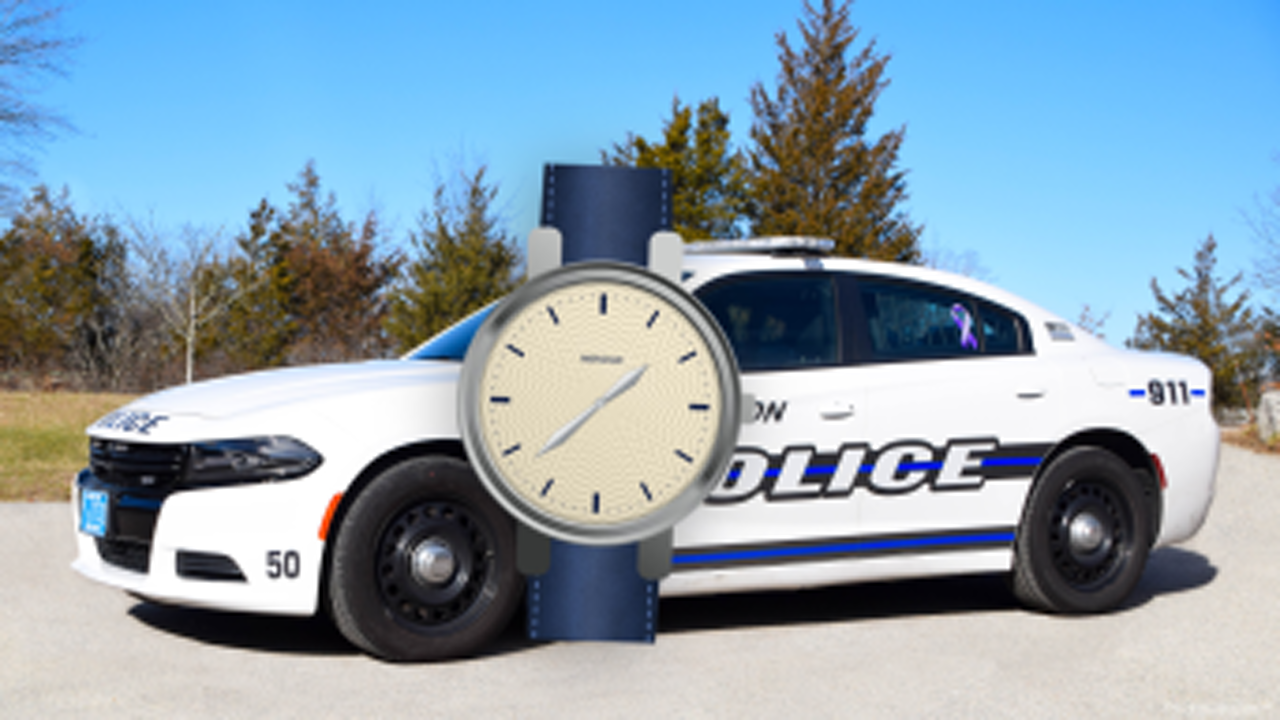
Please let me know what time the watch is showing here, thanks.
1:38
